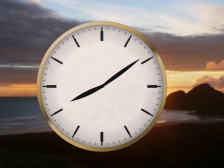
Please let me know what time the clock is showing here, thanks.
8:09
